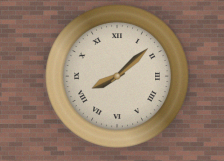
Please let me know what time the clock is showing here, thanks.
8:08
